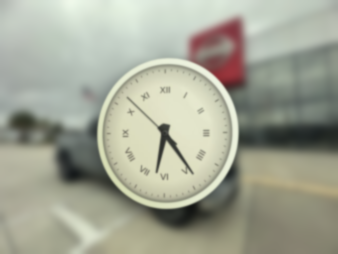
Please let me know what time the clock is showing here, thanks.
6:23:52
